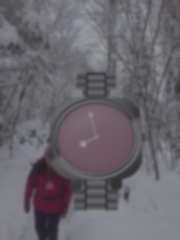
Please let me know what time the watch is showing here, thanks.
7:58
